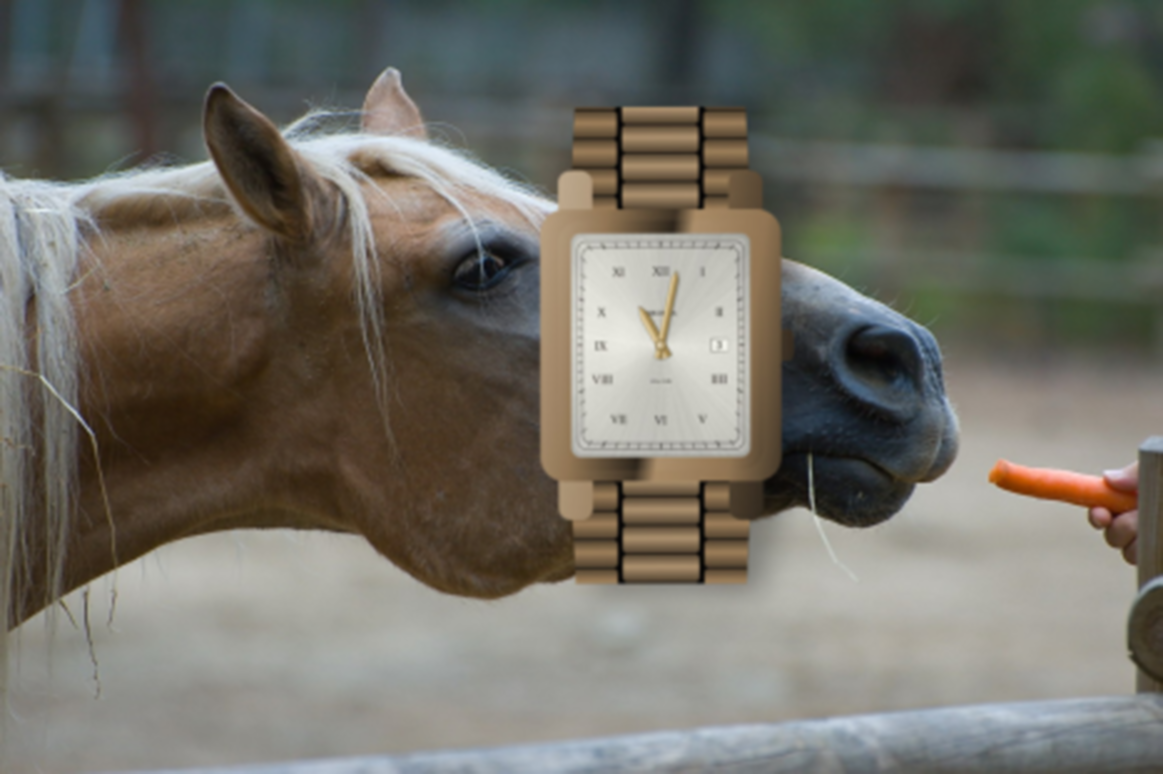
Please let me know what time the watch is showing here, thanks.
11:02
